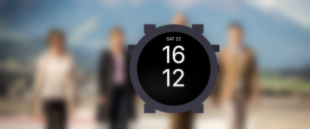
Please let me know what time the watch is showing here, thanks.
16:12
